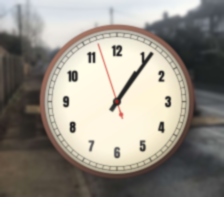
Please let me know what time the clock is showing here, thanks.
1:05:57
